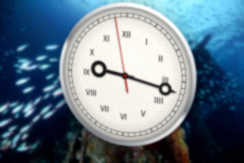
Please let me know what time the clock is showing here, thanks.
9:16:58
